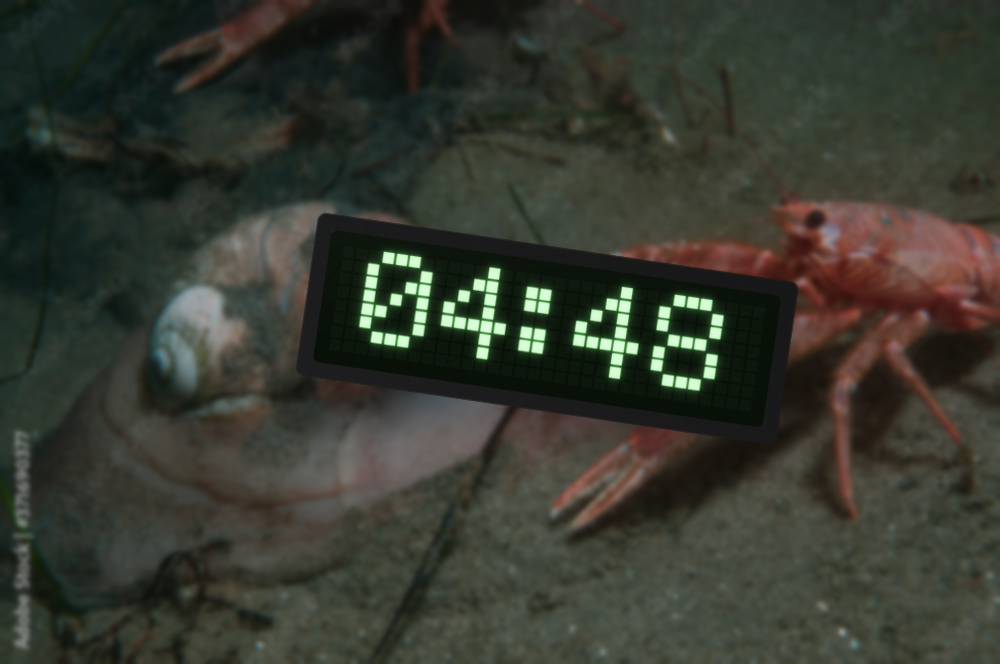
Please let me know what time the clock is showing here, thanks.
4:48
